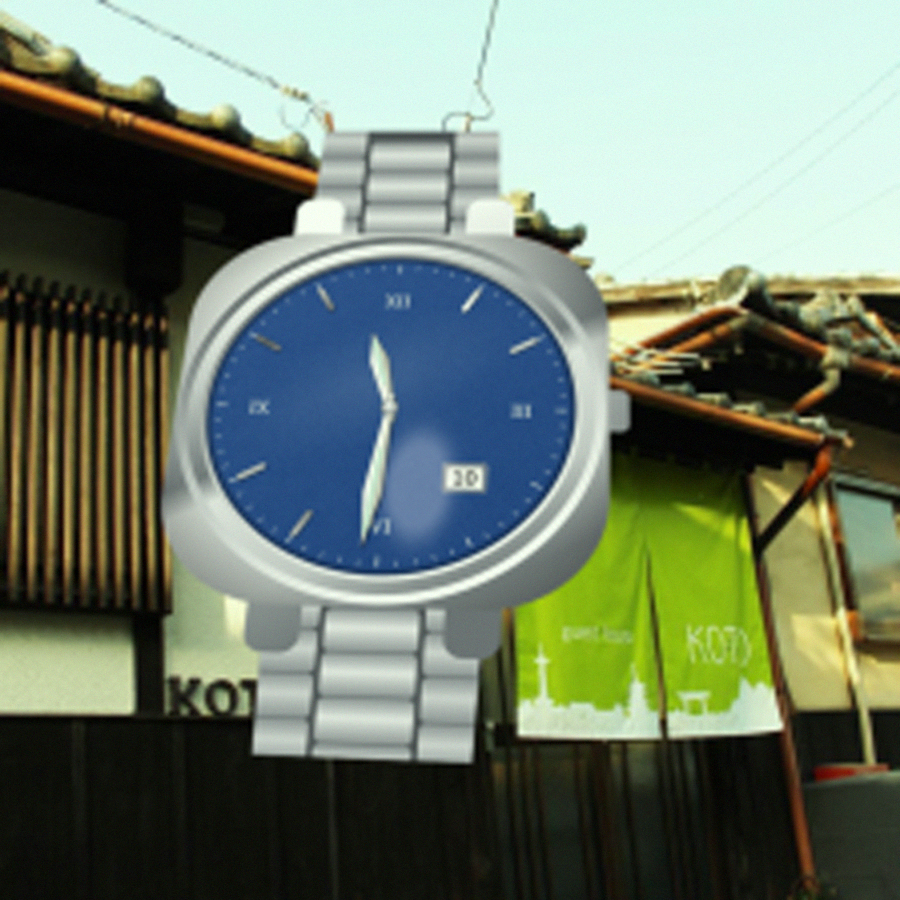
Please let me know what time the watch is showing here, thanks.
11:31
